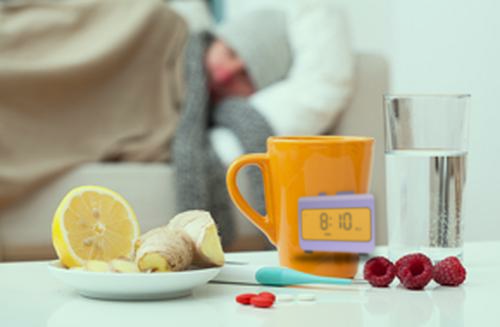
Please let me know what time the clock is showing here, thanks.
8:10
